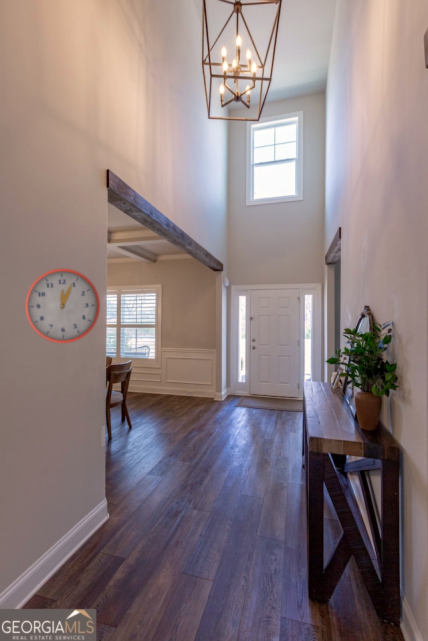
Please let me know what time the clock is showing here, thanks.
12:04
